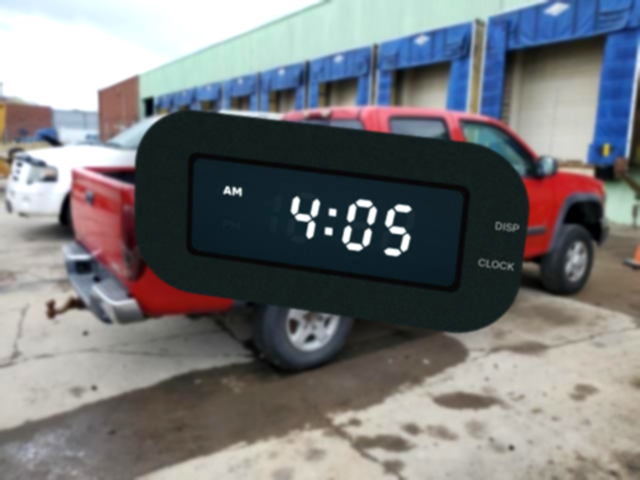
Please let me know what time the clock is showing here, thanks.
4:05
